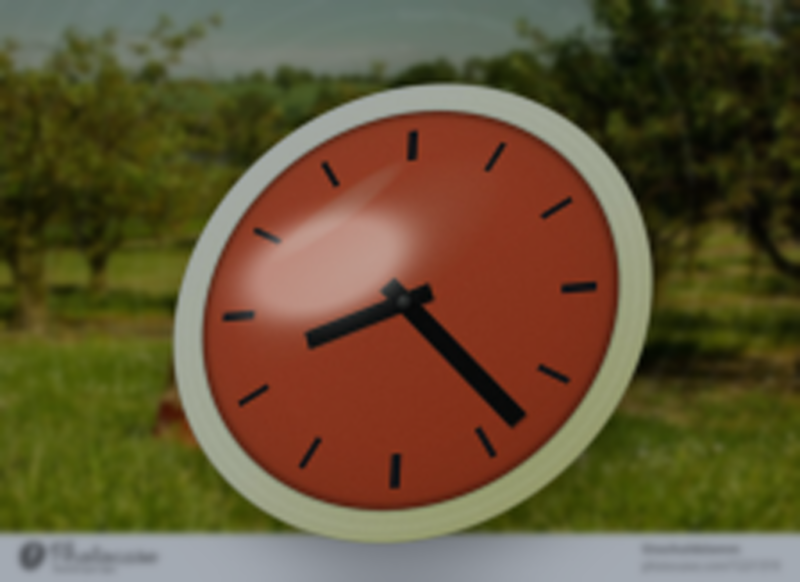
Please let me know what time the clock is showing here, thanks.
8:23
